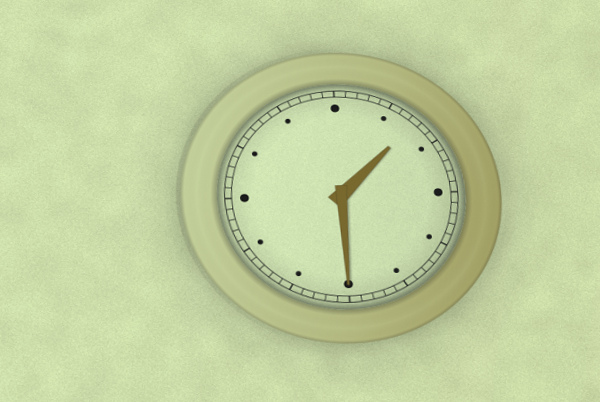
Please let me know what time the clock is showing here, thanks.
1:30
